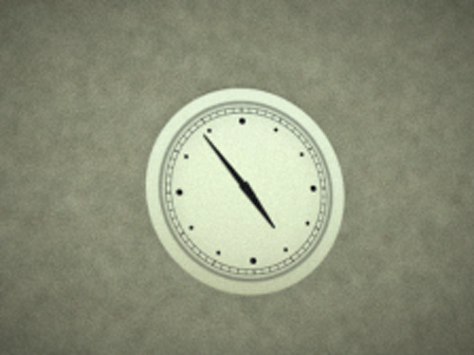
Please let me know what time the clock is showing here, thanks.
4:54
